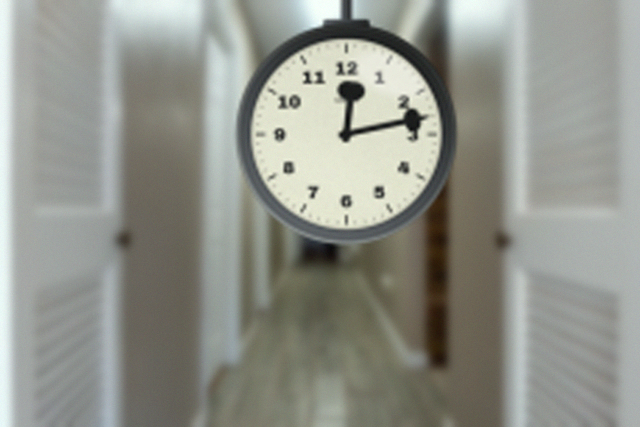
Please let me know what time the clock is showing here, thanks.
12:13
